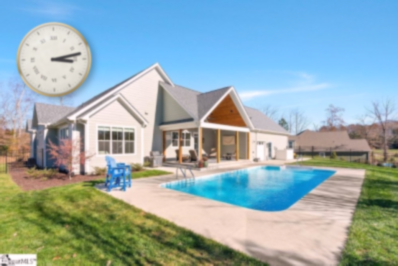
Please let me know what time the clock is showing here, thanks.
3:13
